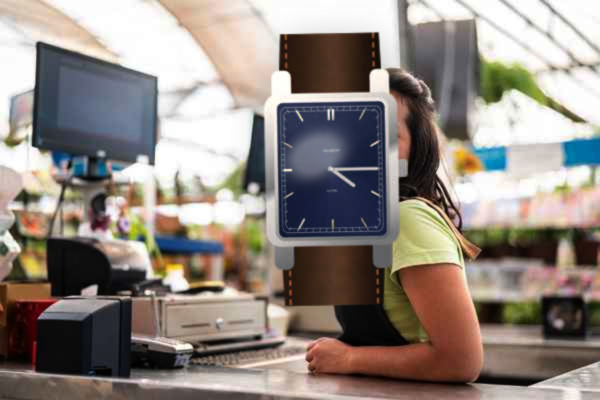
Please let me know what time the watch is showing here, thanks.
4:15
